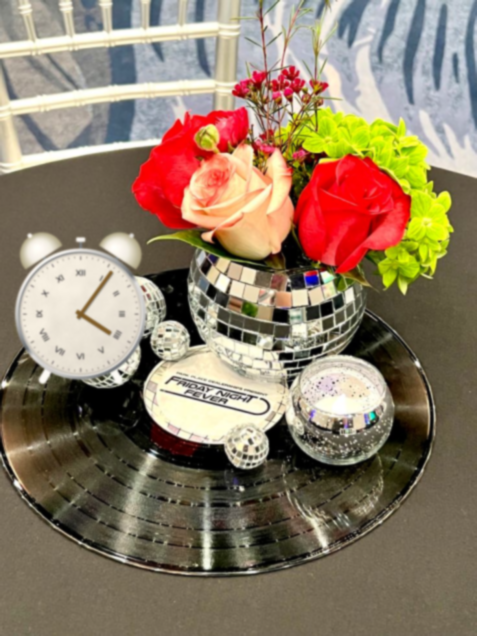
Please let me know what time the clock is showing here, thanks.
4:06
